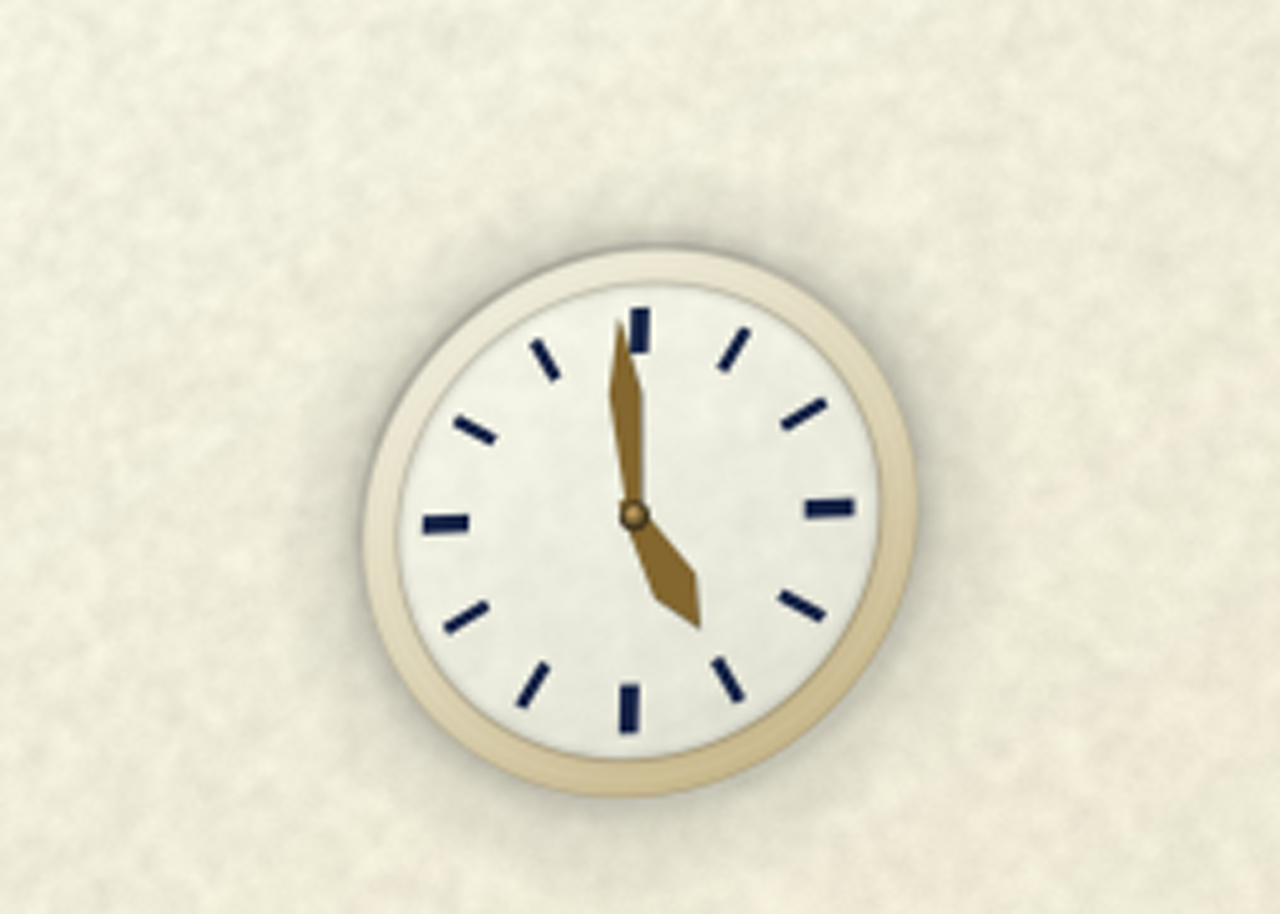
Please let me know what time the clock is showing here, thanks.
4:59
